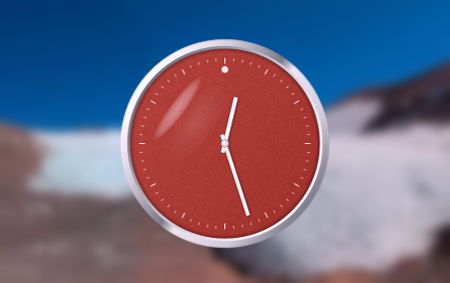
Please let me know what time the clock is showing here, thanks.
12:27
